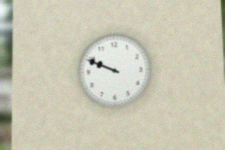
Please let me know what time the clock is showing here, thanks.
9:49
